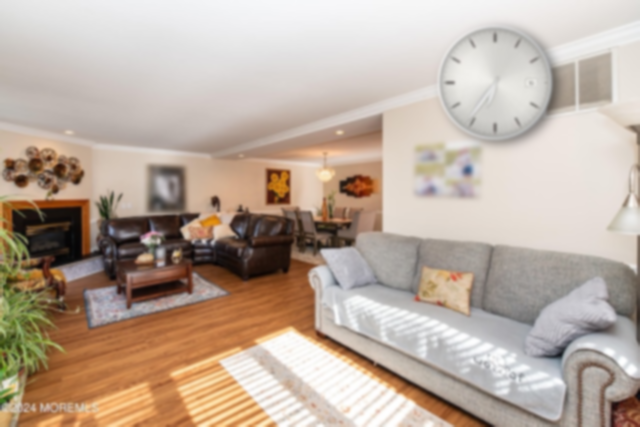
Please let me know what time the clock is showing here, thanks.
6:36
